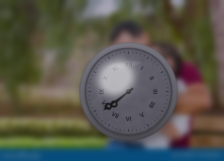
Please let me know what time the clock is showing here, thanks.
7:39
